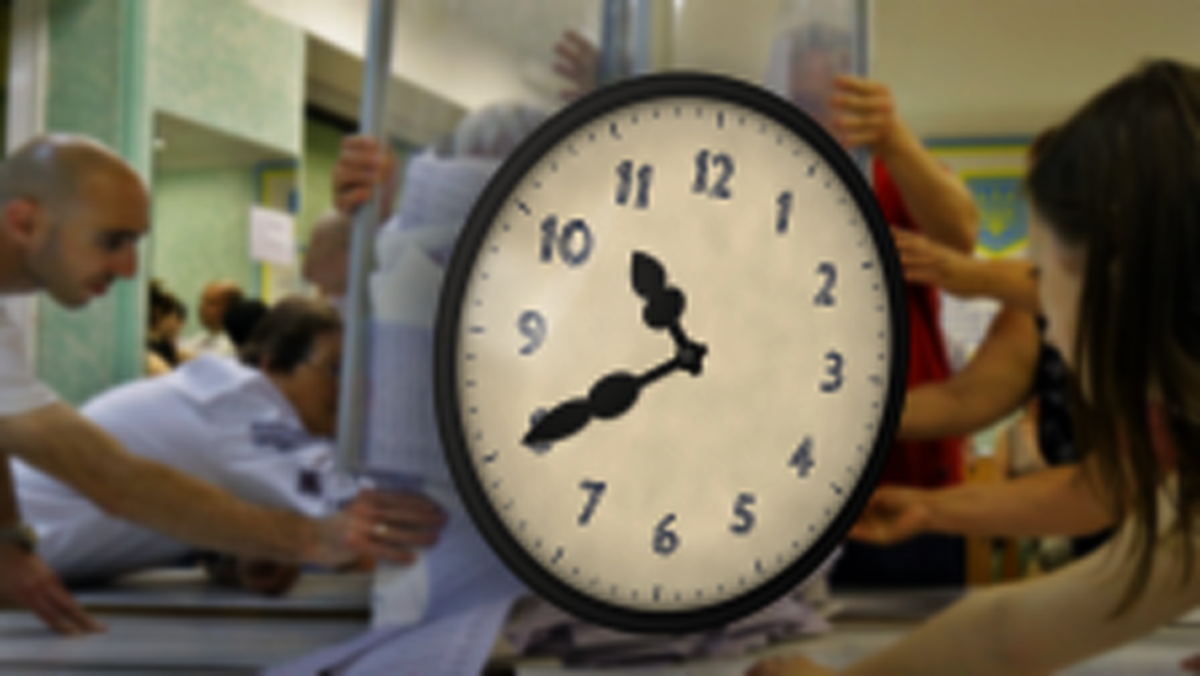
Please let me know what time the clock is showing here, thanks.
10:40
